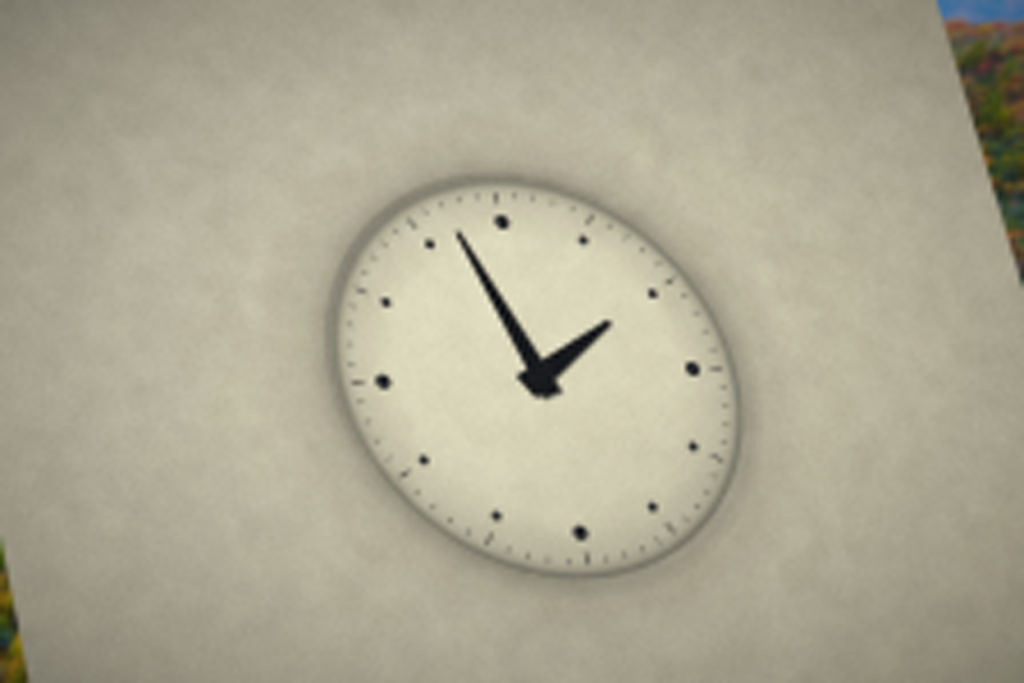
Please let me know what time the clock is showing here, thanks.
1:57
